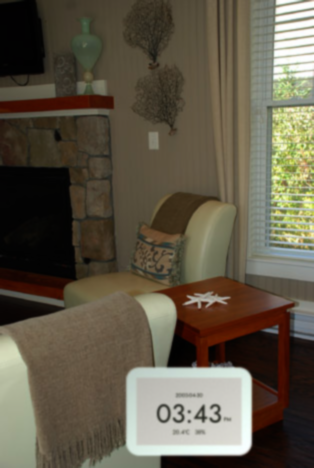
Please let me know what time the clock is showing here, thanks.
3:43
